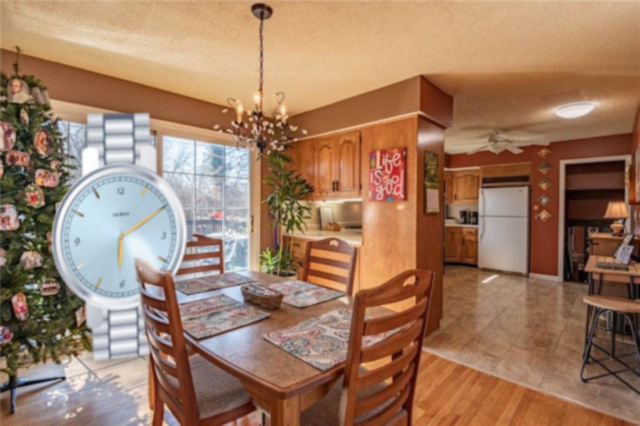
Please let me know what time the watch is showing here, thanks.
6:10
